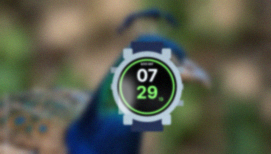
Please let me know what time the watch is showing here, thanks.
7:29
